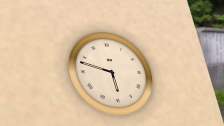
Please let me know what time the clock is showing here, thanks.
5:48
